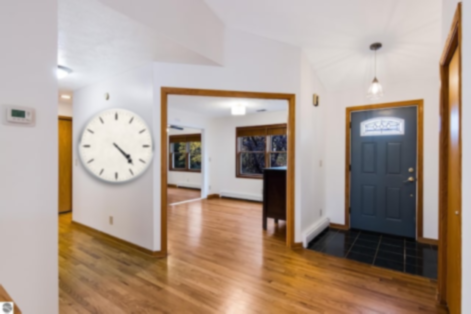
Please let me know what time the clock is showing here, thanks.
4:23
